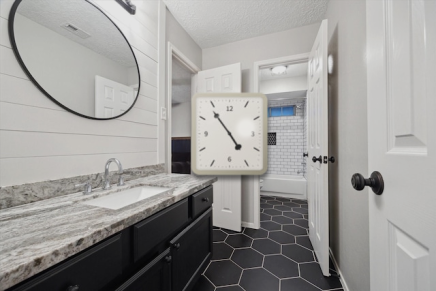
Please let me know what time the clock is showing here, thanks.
4:54
